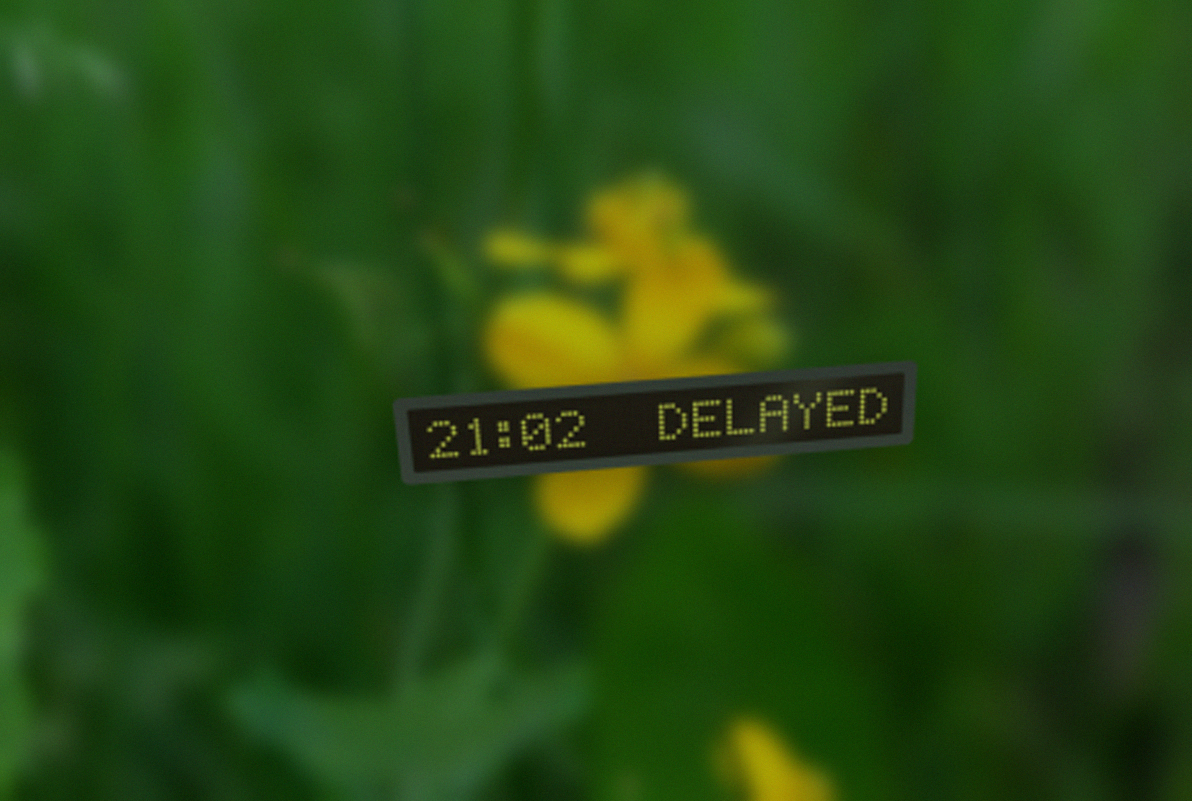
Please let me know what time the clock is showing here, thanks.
21:02
